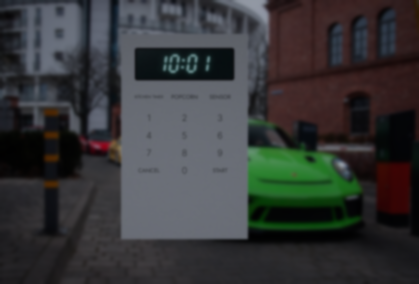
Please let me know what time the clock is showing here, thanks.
10:01
